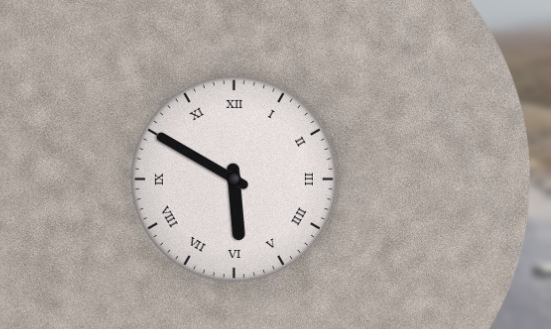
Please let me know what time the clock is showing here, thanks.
5:50
